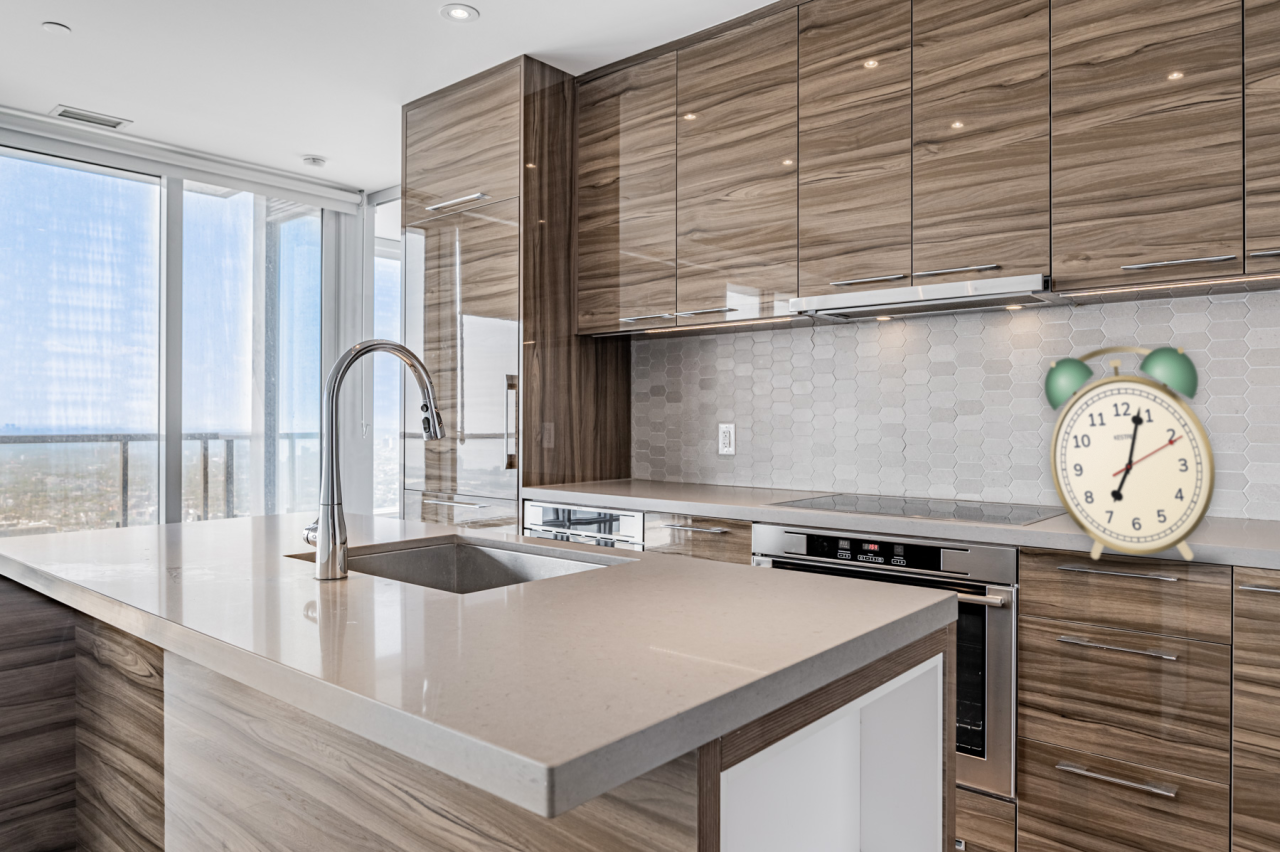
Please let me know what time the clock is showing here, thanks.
7:03:11
